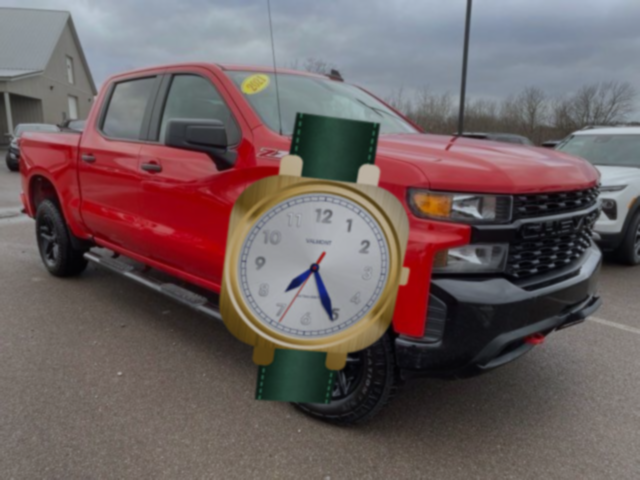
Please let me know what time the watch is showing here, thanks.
7:25:34
